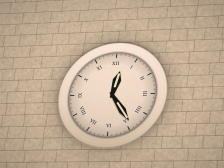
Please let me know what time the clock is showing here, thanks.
12:24
